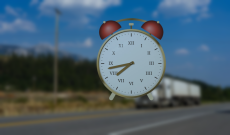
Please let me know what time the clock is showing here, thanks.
7:43
